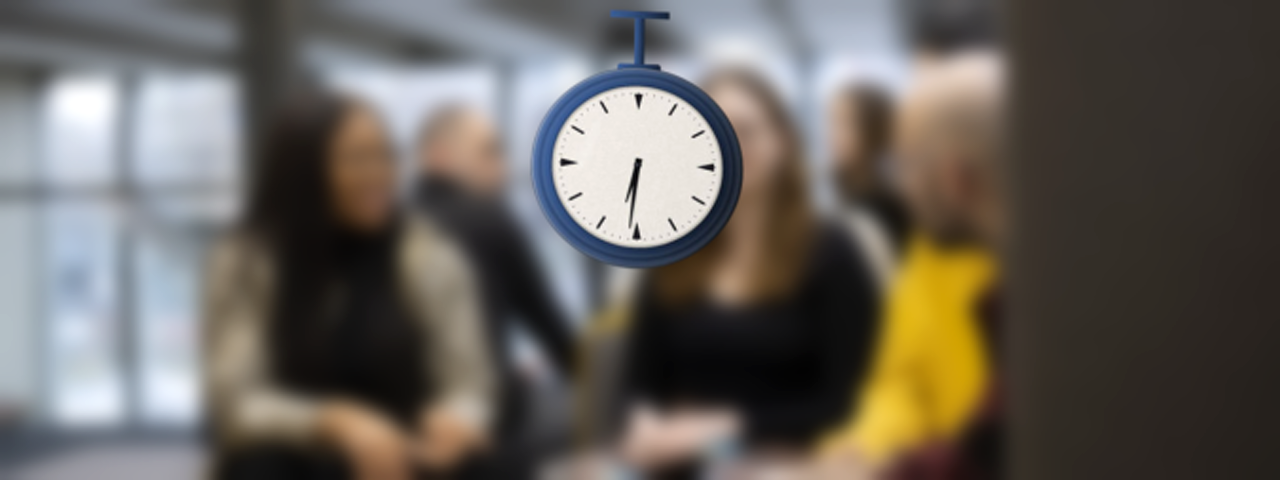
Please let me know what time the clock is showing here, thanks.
6:31
